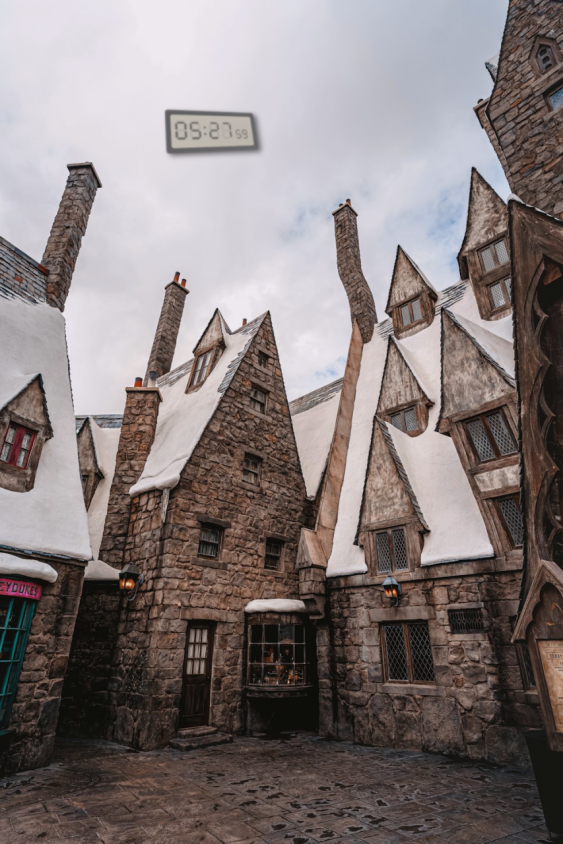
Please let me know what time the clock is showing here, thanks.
5:27:59
